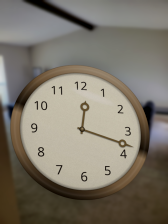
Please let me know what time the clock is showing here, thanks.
12:18
